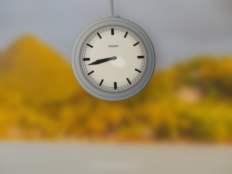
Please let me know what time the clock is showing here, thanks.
8:43
